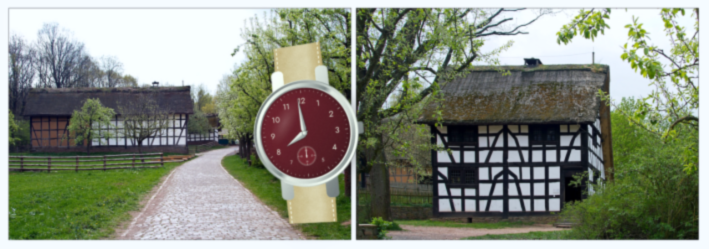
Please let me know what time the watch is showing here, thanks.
7:59
